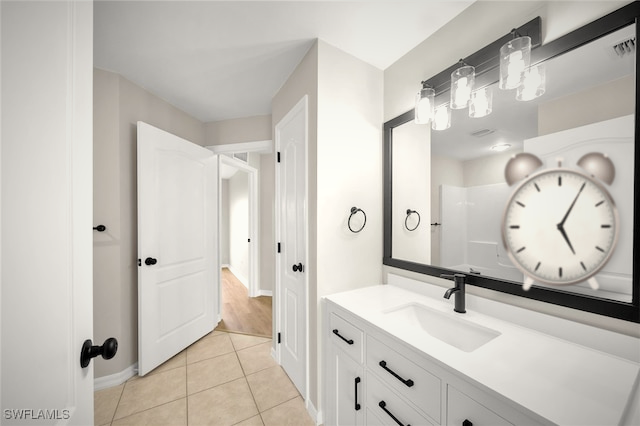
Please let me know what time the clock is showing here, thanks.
5:05
